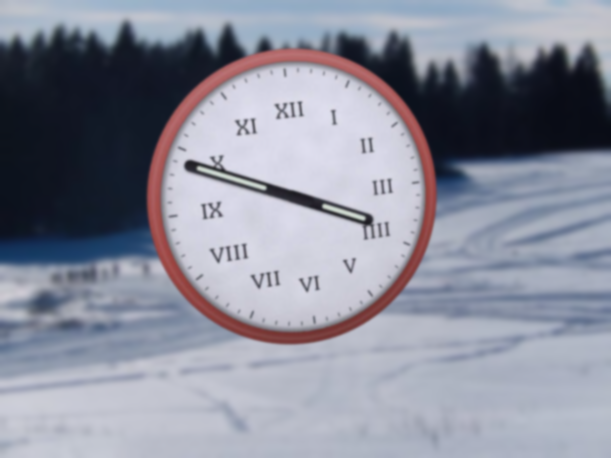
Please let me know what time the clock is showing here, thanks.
3:49
